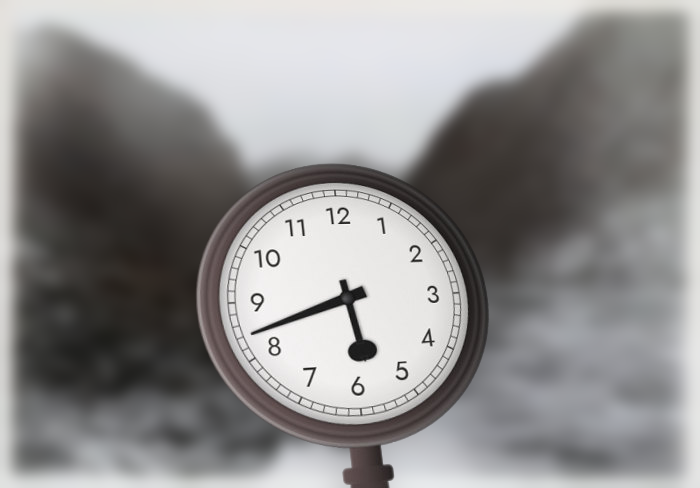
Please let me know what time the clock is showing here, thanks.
5:42
